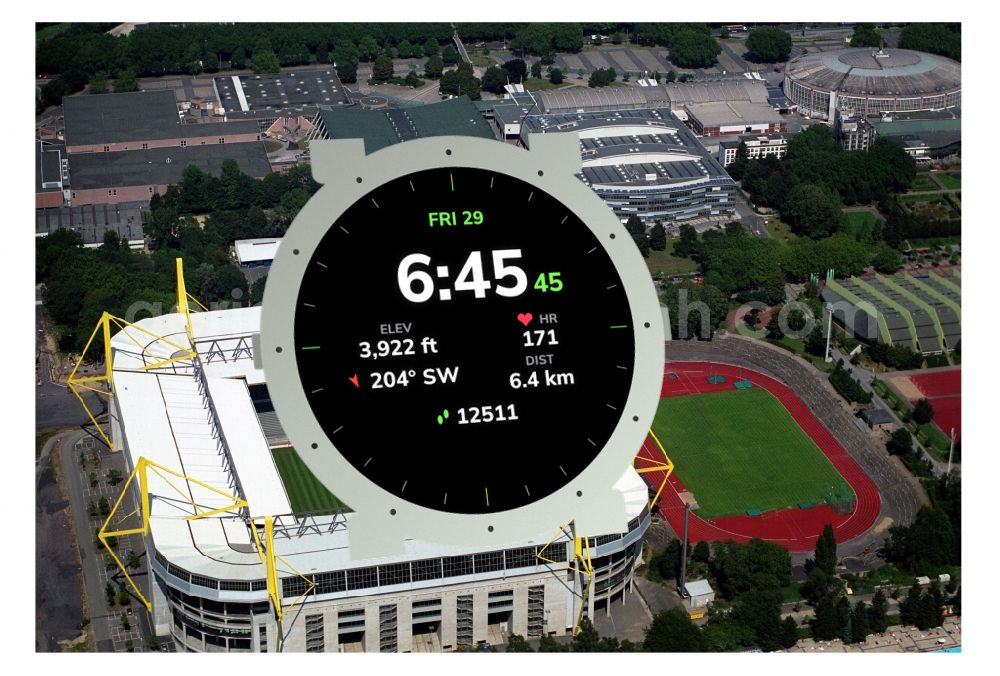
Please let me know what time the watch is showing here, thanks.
6:45:45
